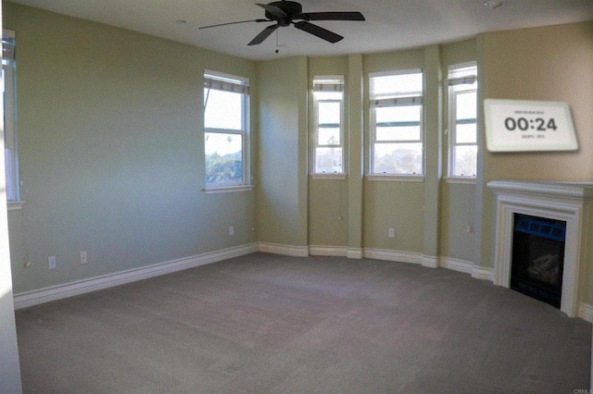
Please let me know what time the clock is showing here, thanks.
0:24
